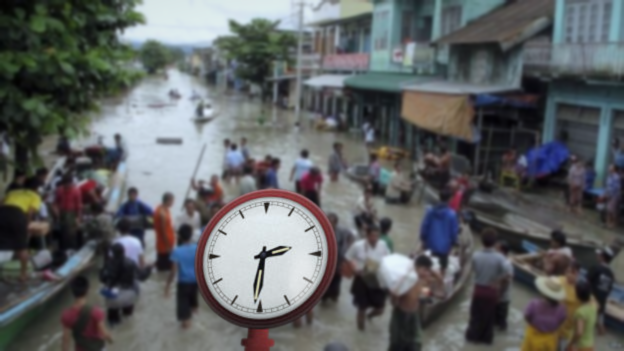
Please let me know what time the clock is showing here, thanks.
2:31
